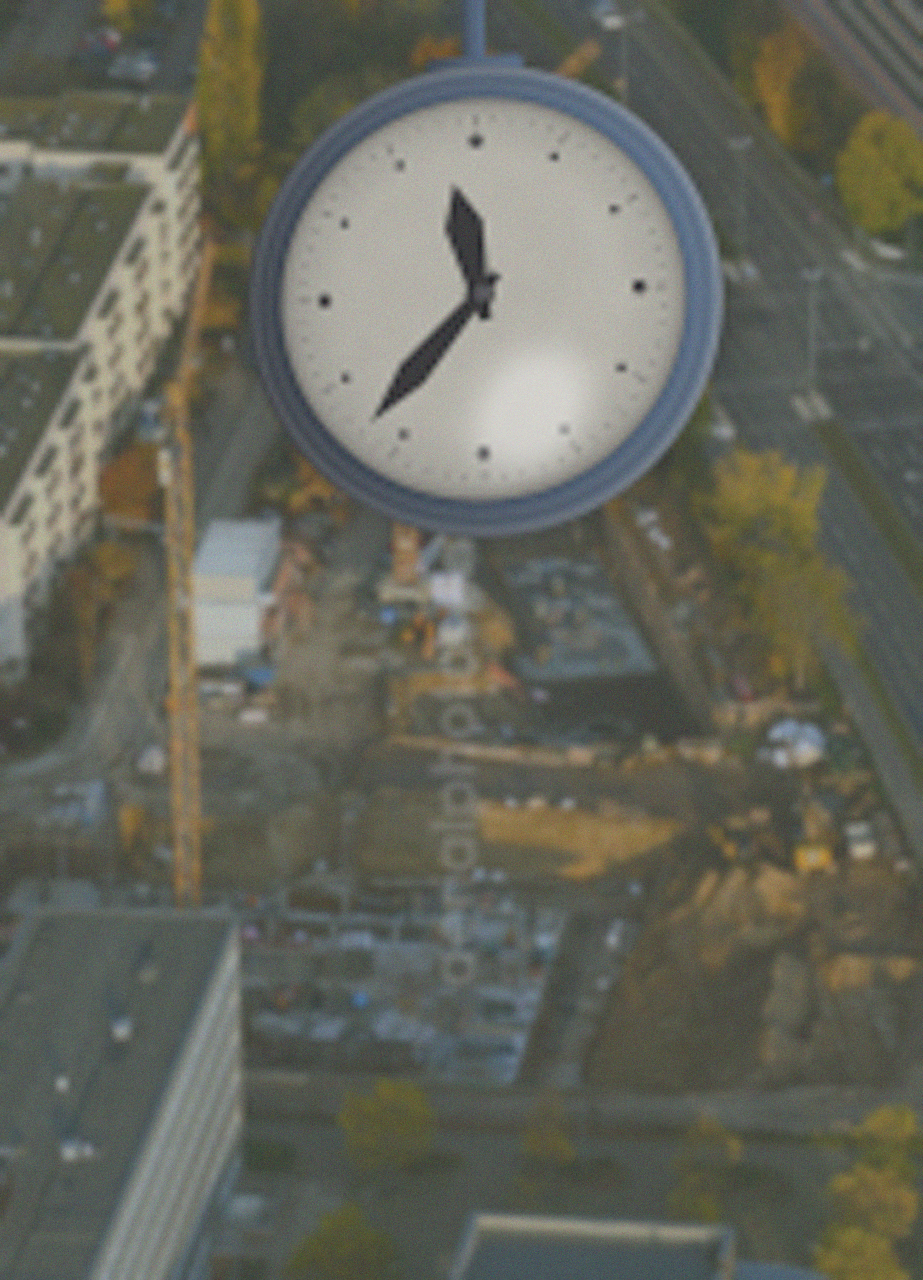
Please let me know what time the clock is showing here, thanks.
11:37
